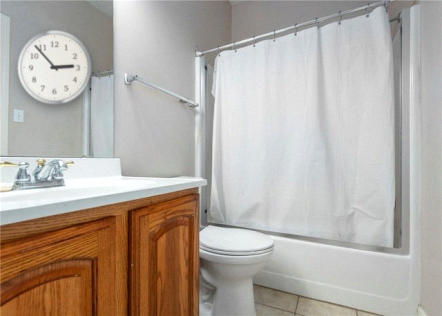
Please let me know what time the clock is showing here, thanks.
2:53
